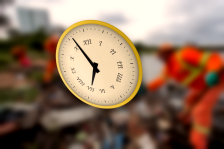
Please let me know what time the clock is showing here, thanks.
6:56
